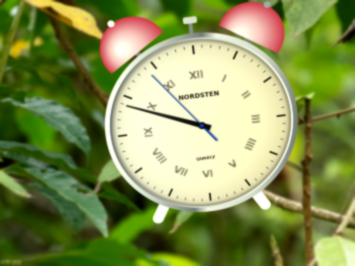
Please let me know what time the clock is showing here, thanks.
9:48:54
